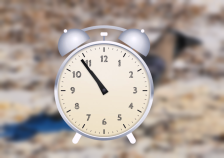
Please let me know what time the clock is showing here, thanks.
10:54
